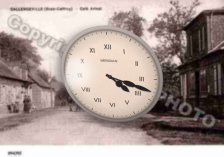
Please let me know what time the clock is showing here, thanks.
4:18
